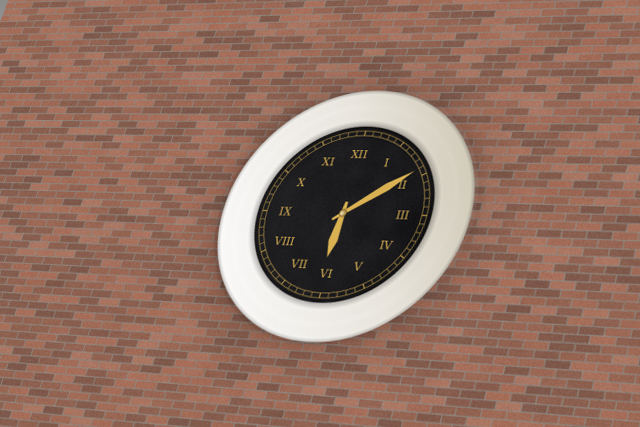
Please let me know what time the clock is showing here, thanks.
6:09
